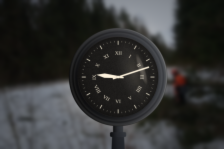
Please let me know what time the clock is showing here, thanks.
9:12
